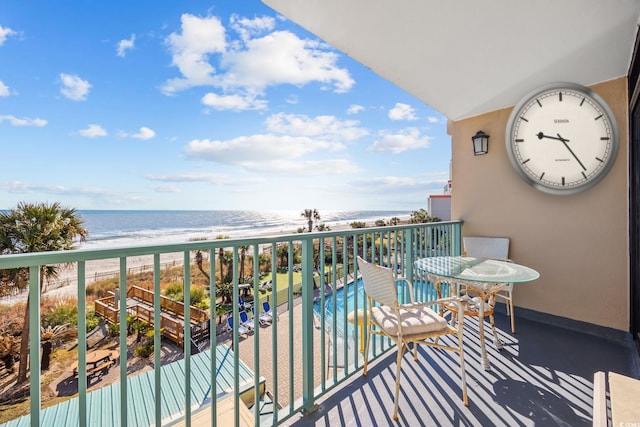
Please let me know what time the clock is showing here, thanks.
9:24
